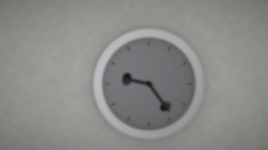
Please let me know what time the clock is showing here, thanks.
9:24
